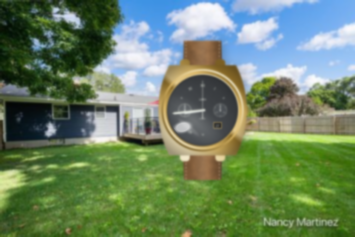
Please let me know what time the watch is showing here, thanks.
8:44
